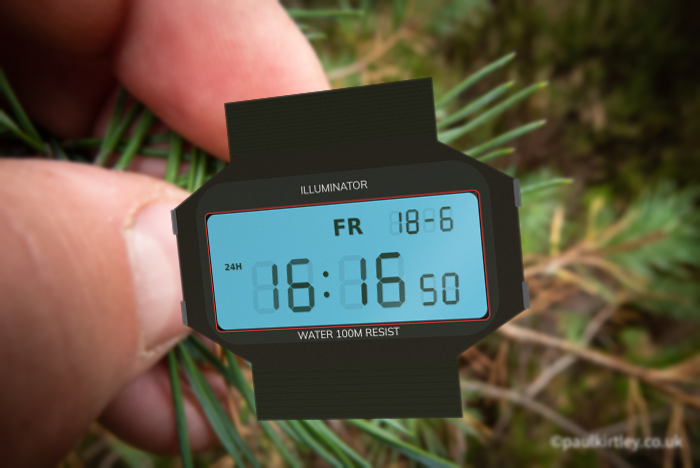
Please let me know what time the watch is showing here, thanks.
16:16:50
